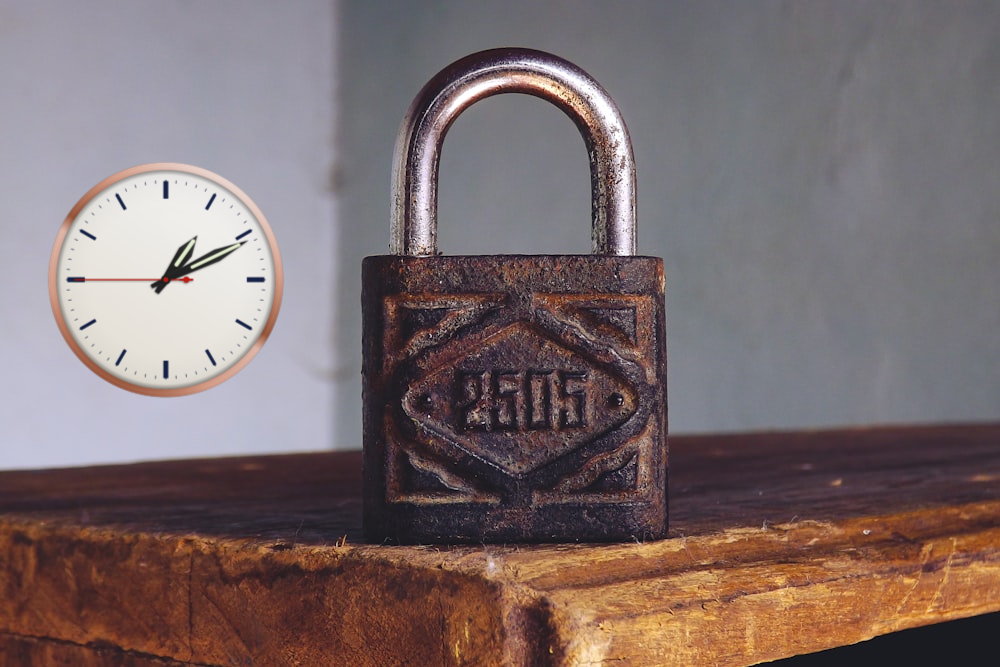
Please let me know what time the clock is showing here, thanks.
1:10:45
